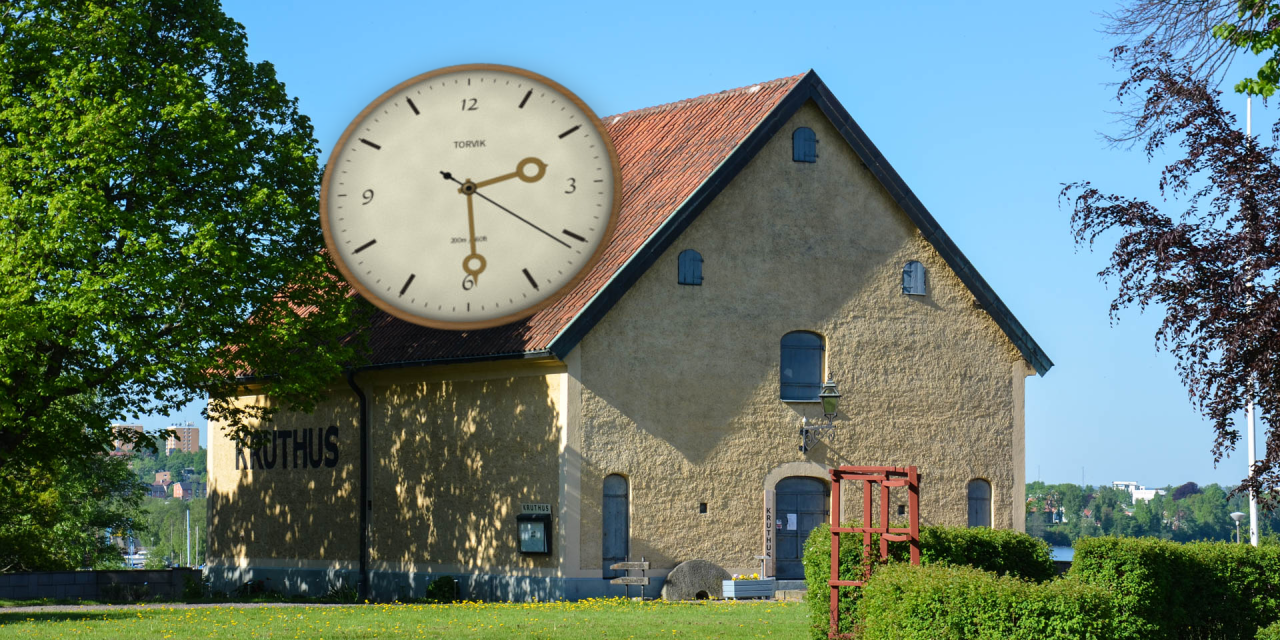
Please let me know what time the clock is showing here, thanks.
2:29:21
